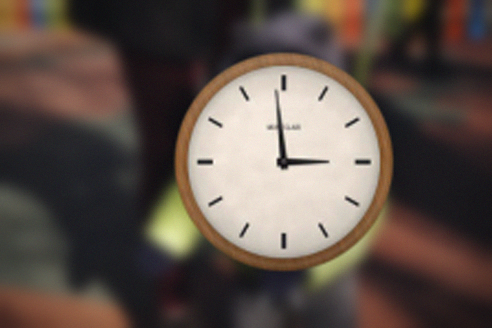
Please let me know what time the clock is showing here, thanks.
2:59
